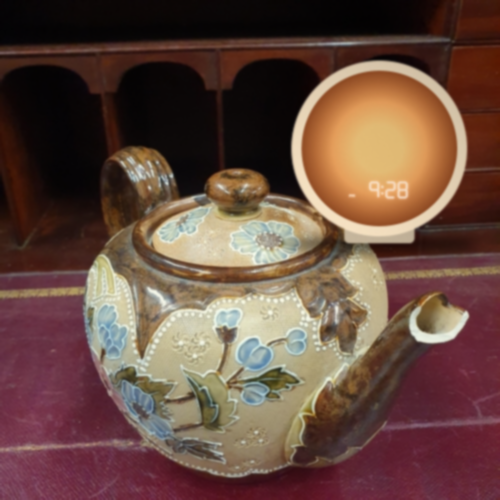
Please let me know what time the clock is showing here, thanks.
9:28
